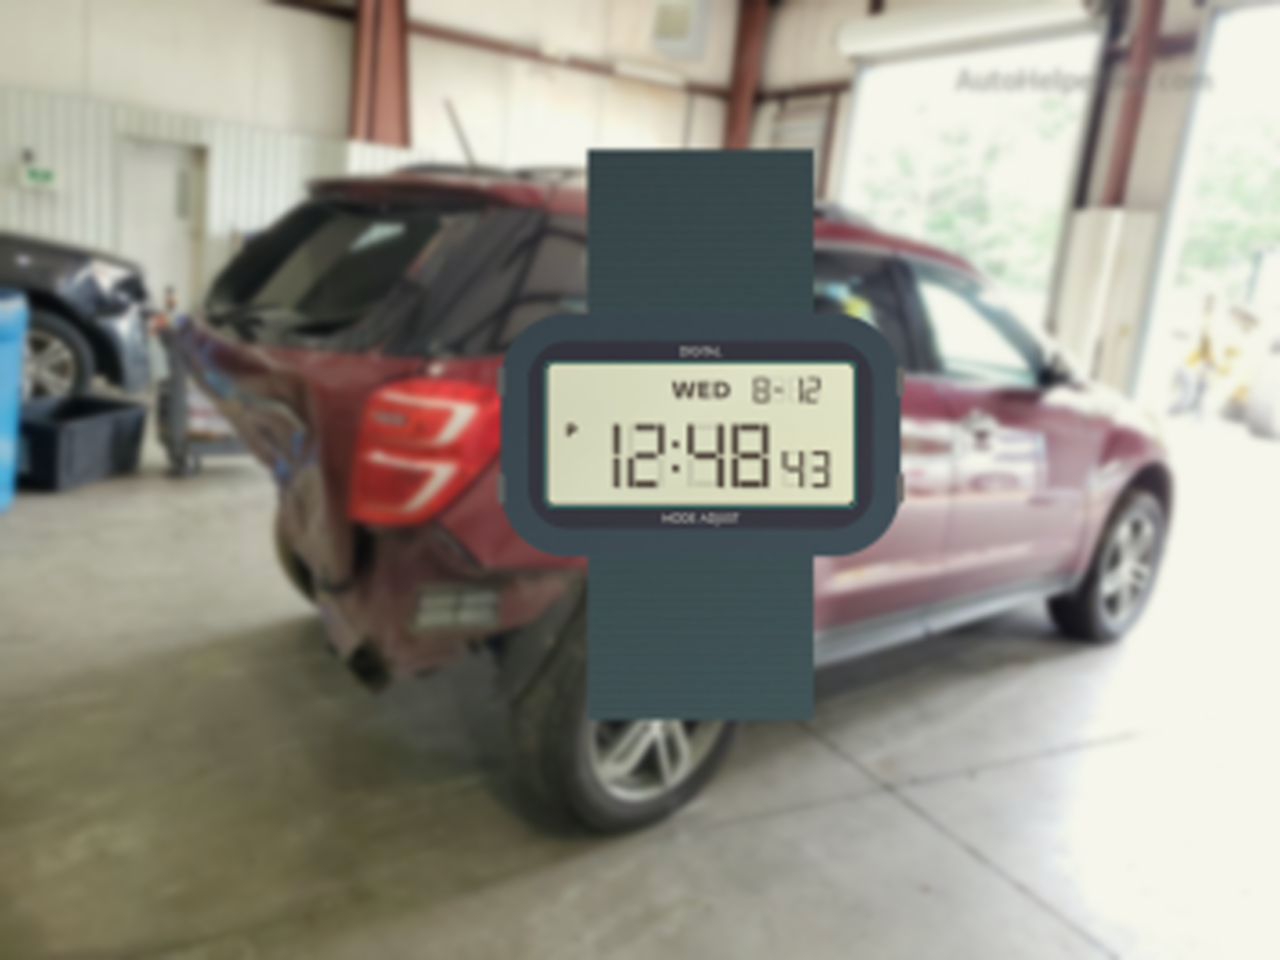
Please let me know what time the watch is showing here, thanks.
12:48:43
